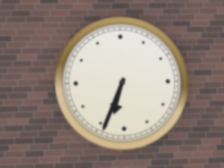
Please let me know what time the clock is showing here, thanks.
6:34
